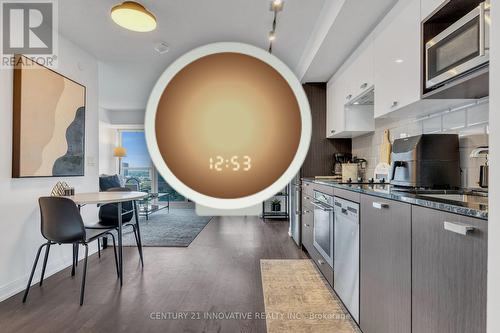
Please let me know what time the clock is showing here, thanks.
12:53
